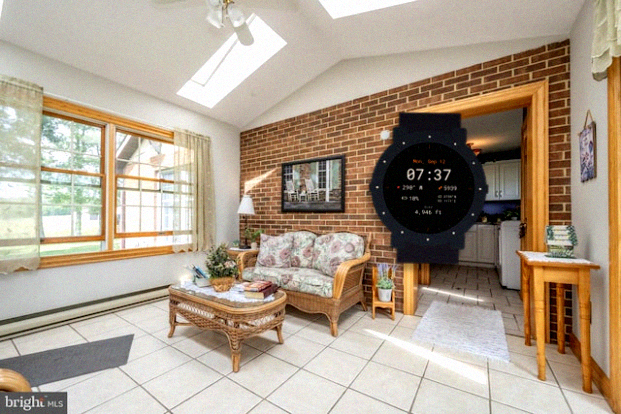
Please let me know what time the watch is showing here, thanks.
7:37
